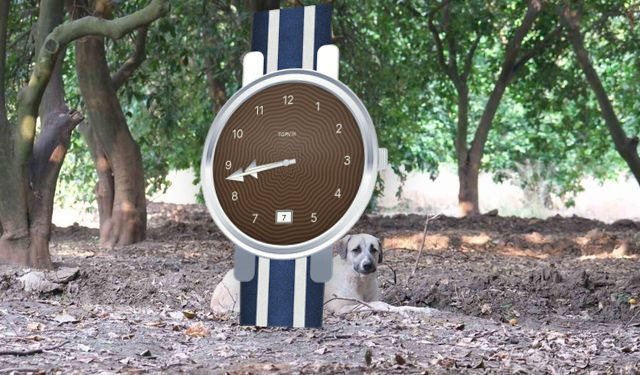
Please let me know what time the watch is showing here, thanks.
8:43
